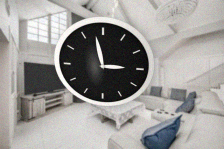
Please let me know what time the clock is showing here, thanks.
2:58
